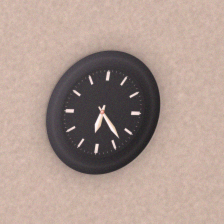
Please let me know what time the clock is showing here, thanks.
6:23
